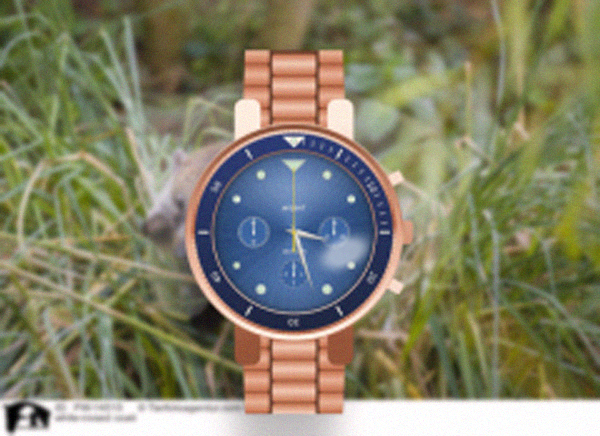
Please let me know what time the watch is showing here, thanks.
3:27
